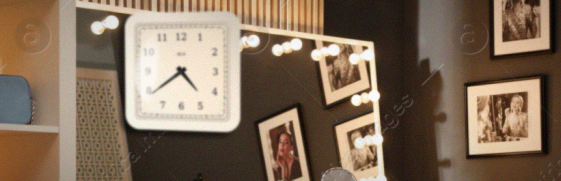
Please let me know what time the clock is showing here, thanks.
4:39
